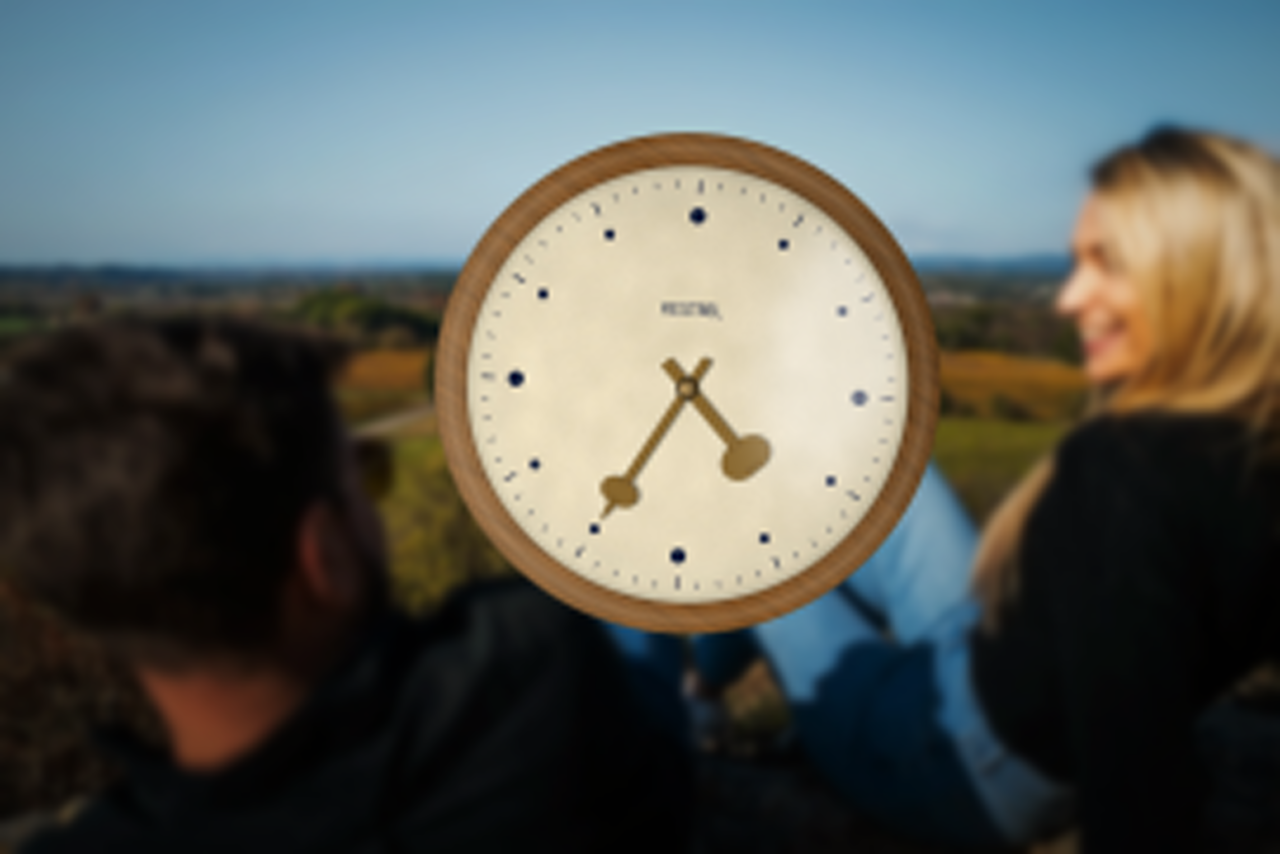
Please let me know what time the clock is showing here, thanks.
4:35
